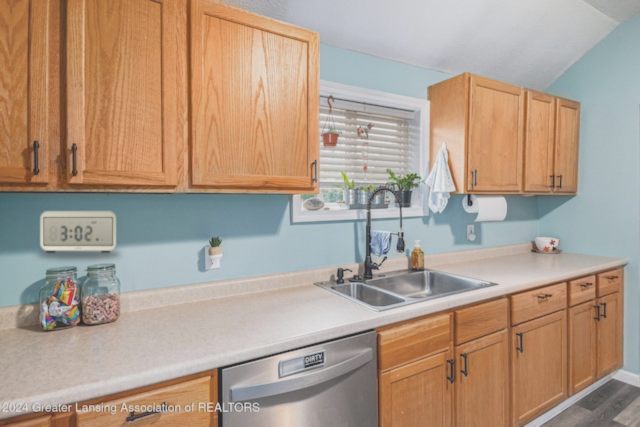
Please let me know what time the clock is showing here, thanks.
3:02
